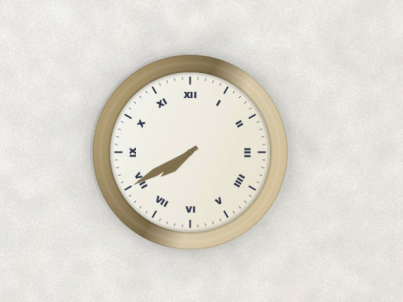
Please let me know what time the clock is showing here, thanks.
7:40
